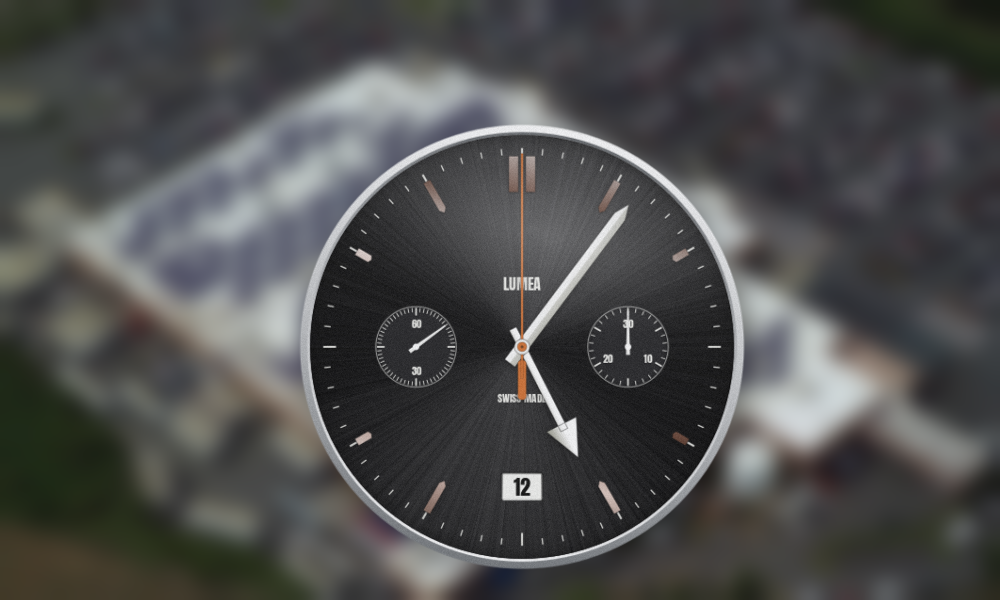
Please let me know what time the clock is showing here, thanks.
5:06:09
